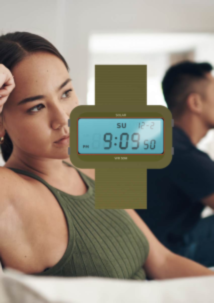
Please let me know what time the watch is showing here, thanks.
9:09:50
